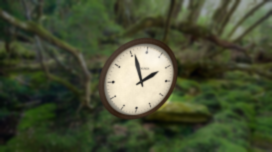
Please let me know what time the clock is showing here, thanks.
1:56
